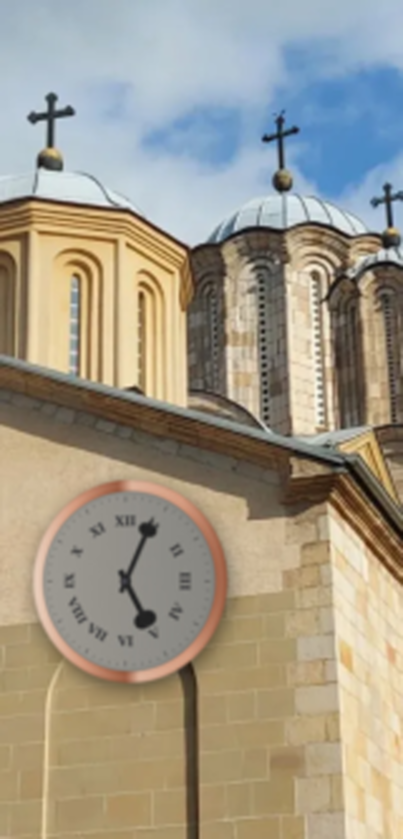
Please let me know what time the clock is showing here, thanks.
5:04
